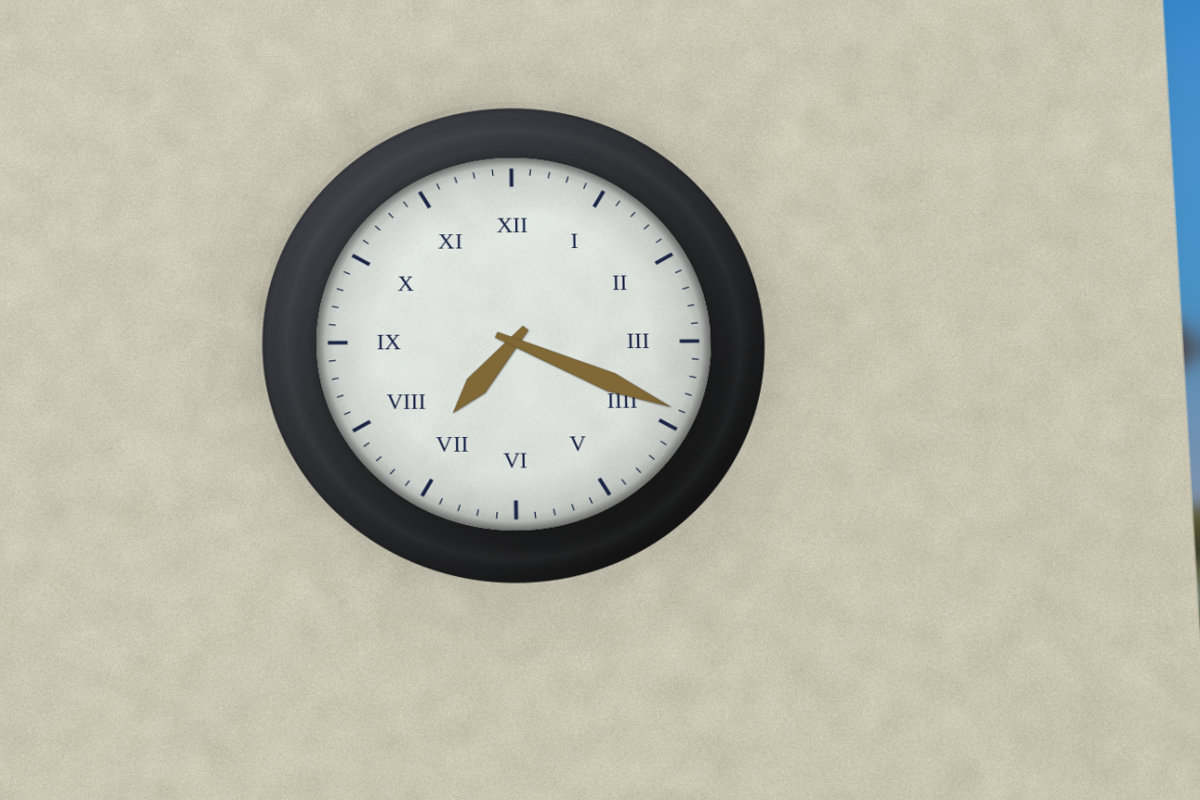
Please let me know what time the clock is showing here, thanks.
7:19
